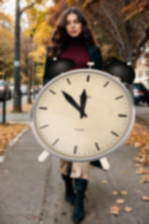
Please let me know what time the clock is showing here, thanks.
11:52
